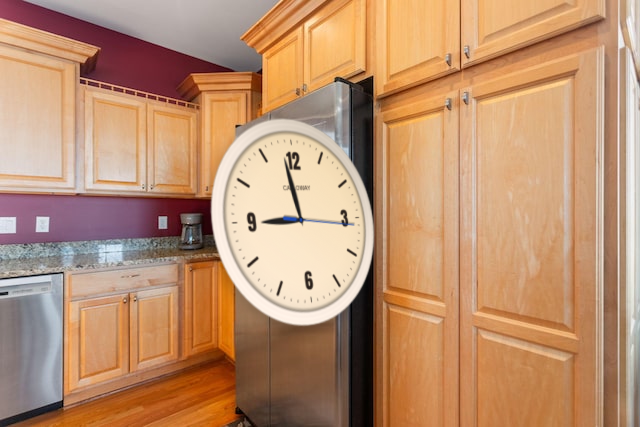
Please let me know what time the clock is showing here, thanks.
8:58:16
